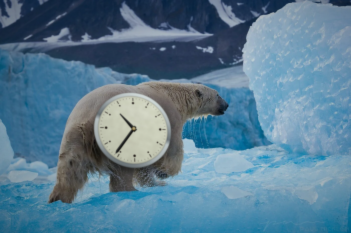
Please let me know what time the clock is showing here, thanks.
10:36
